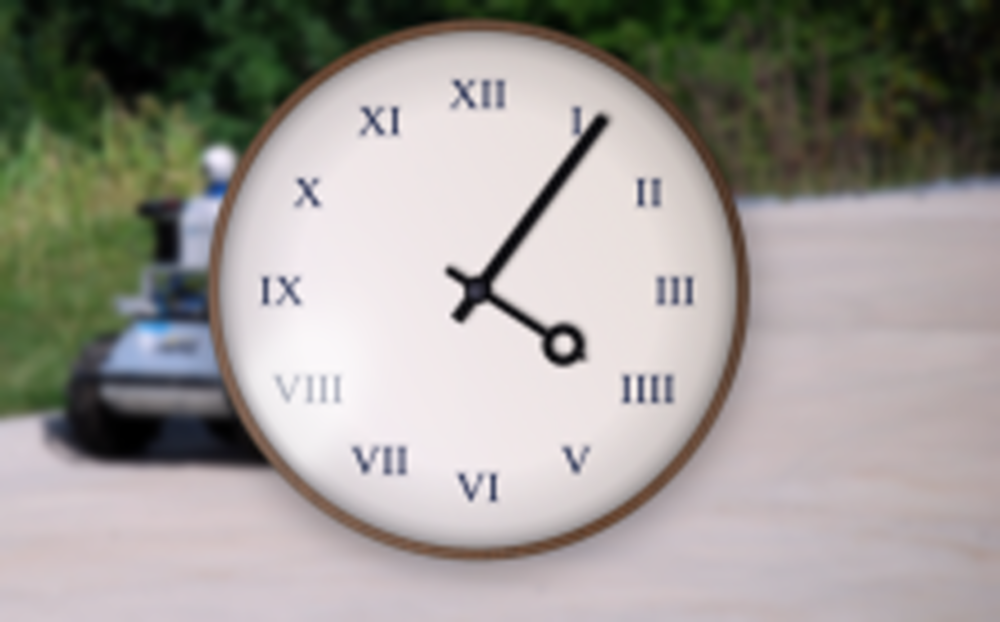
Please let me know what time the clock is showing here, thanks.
4:06
